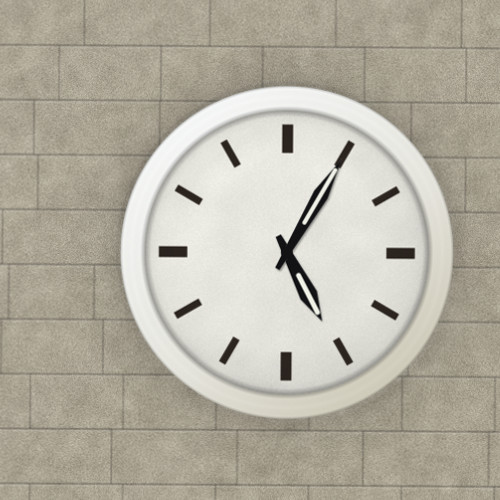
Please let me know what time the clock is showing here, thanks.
5:05
